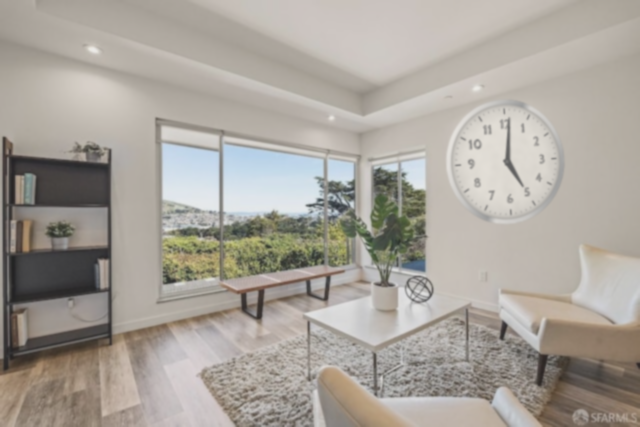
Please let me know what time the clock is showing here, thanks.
5:01
